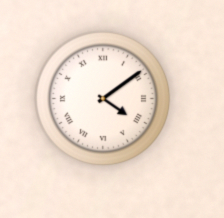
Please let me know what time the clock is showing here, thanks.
4:09
